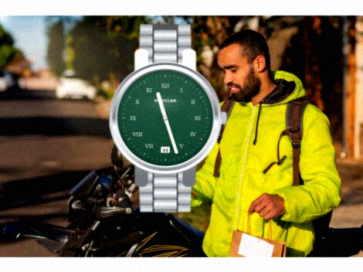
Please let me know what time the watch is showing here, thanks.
11:27
